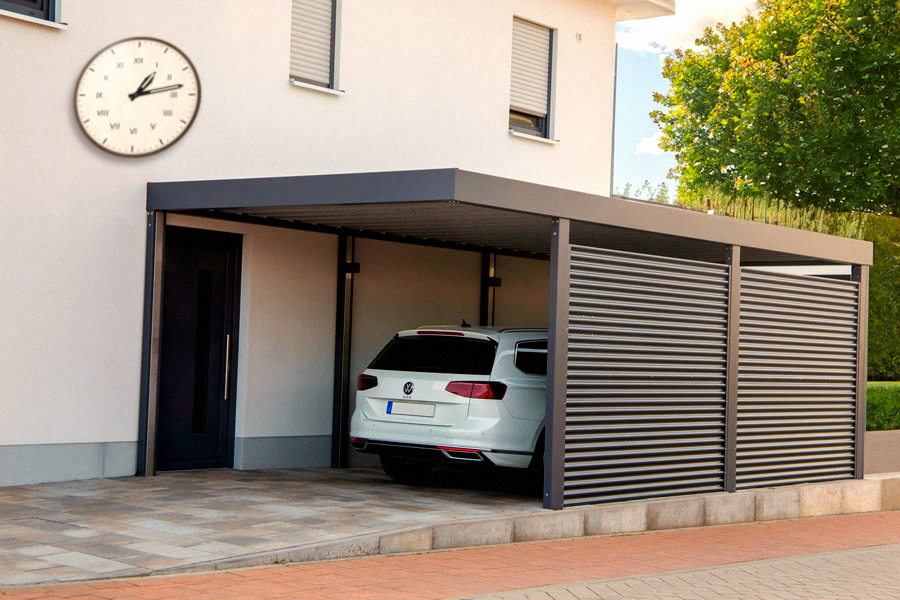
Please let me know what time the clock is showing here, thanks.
1:13
